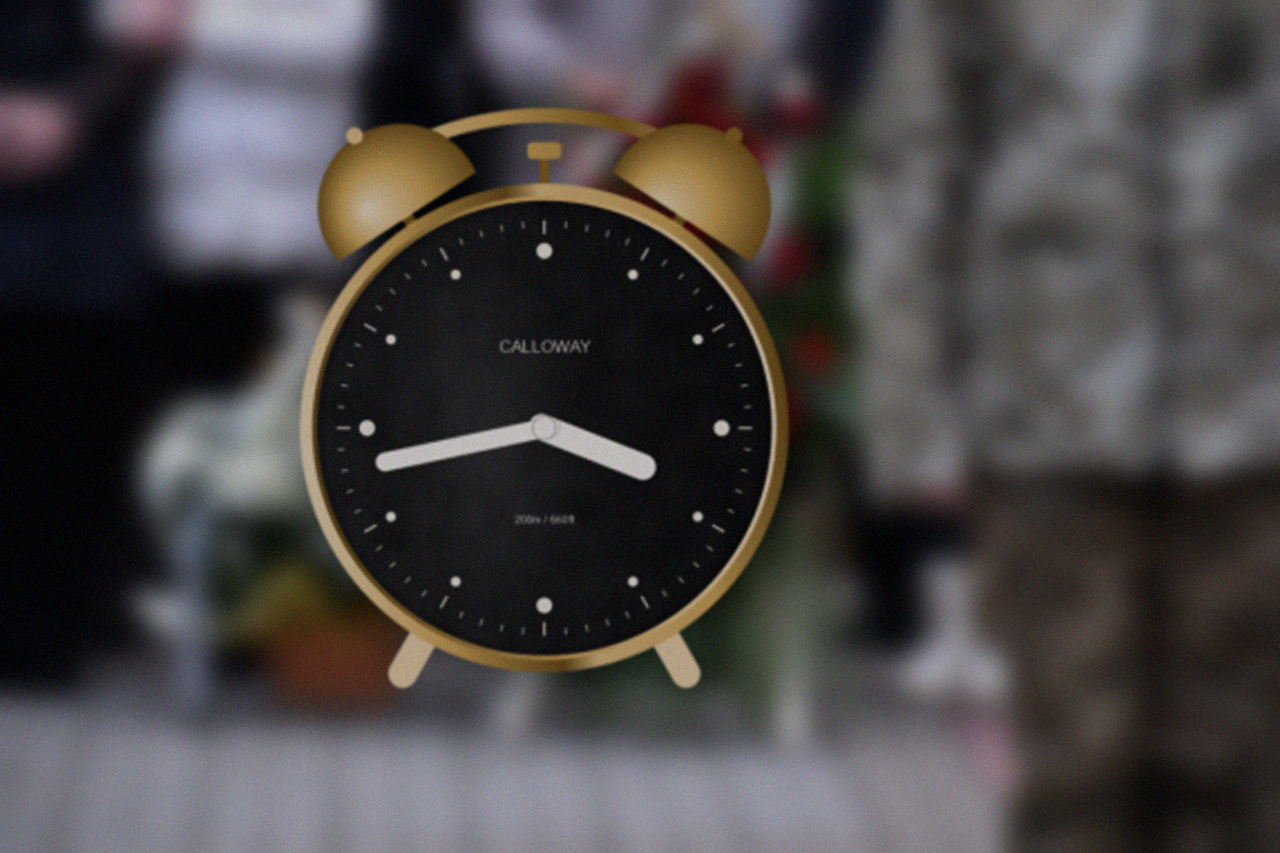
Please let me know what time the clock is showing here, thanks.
3:43
